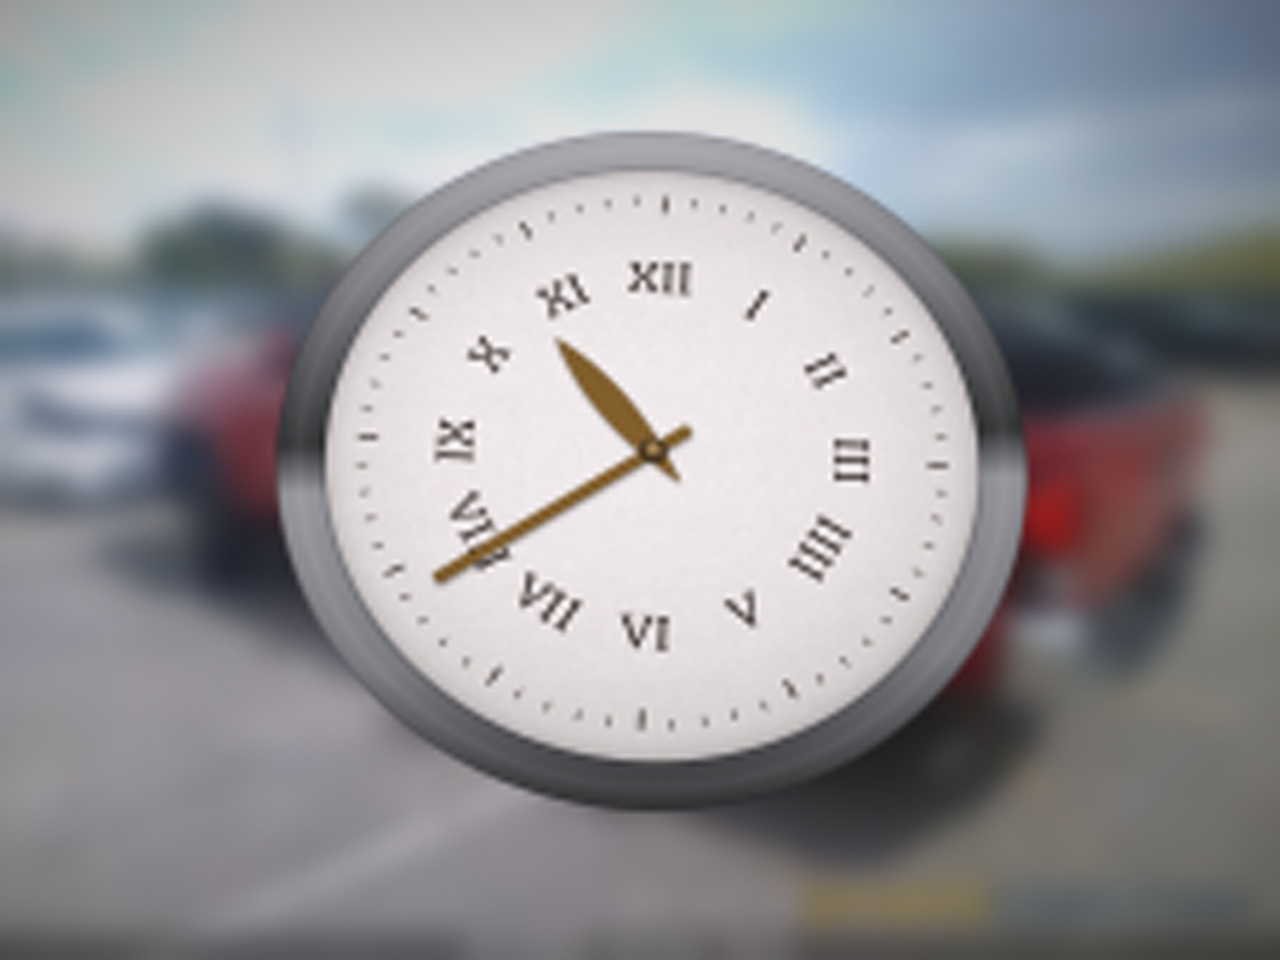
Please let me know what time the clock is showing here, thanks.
10:39
